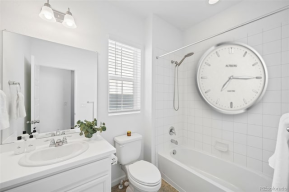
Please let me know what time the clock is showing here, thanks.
7:15
